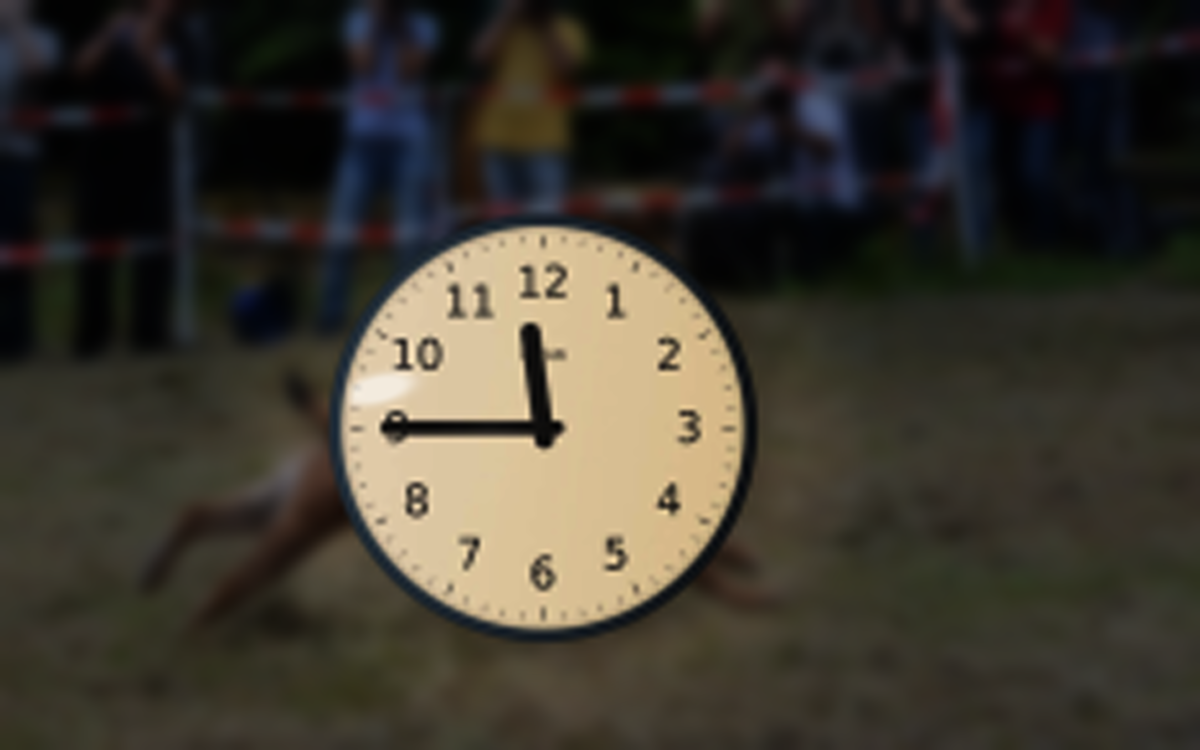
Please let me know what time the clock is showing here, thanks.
11:45
